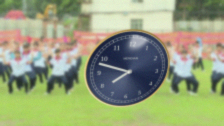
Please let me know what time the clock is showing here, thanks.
7:48
